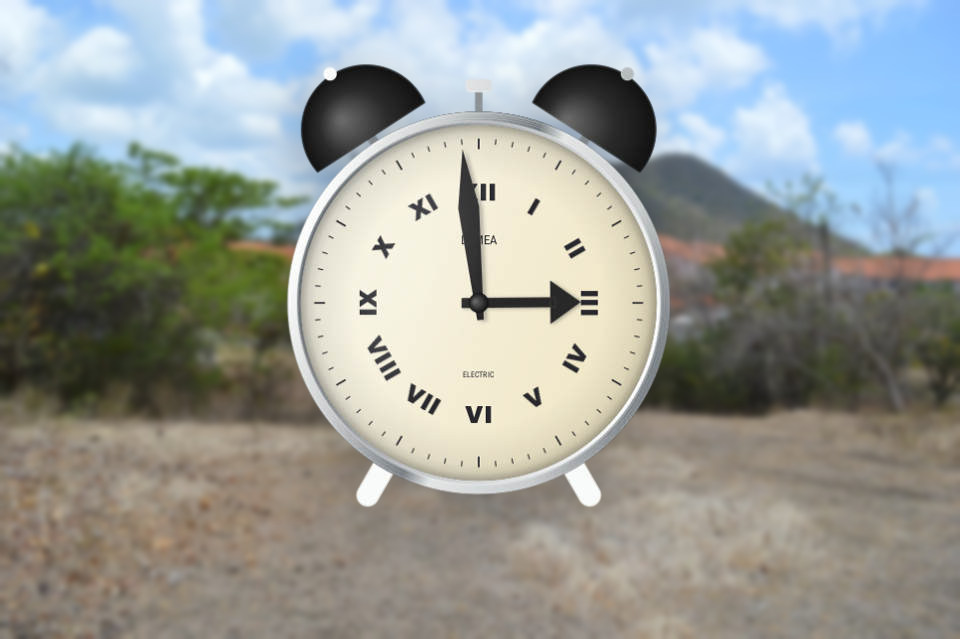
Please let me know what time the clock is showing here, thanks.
2:59
